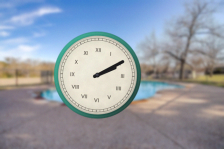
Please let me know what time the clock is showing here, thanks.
2:10
